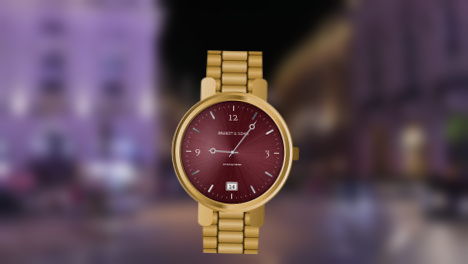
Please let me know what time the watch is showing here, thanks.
9:06
